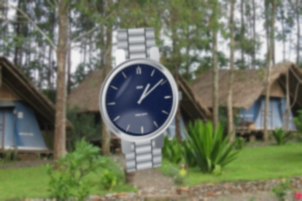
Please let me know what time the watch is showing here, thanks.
1:09
